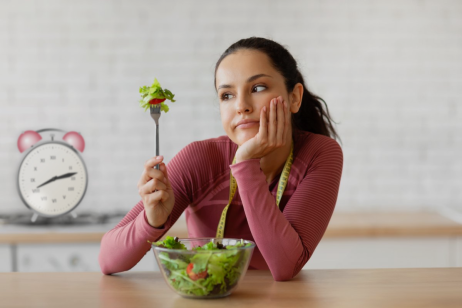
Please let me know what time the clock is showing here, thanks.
8:13
